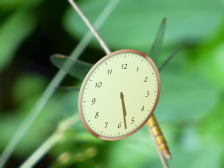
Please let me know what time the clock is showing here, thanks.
5:28
